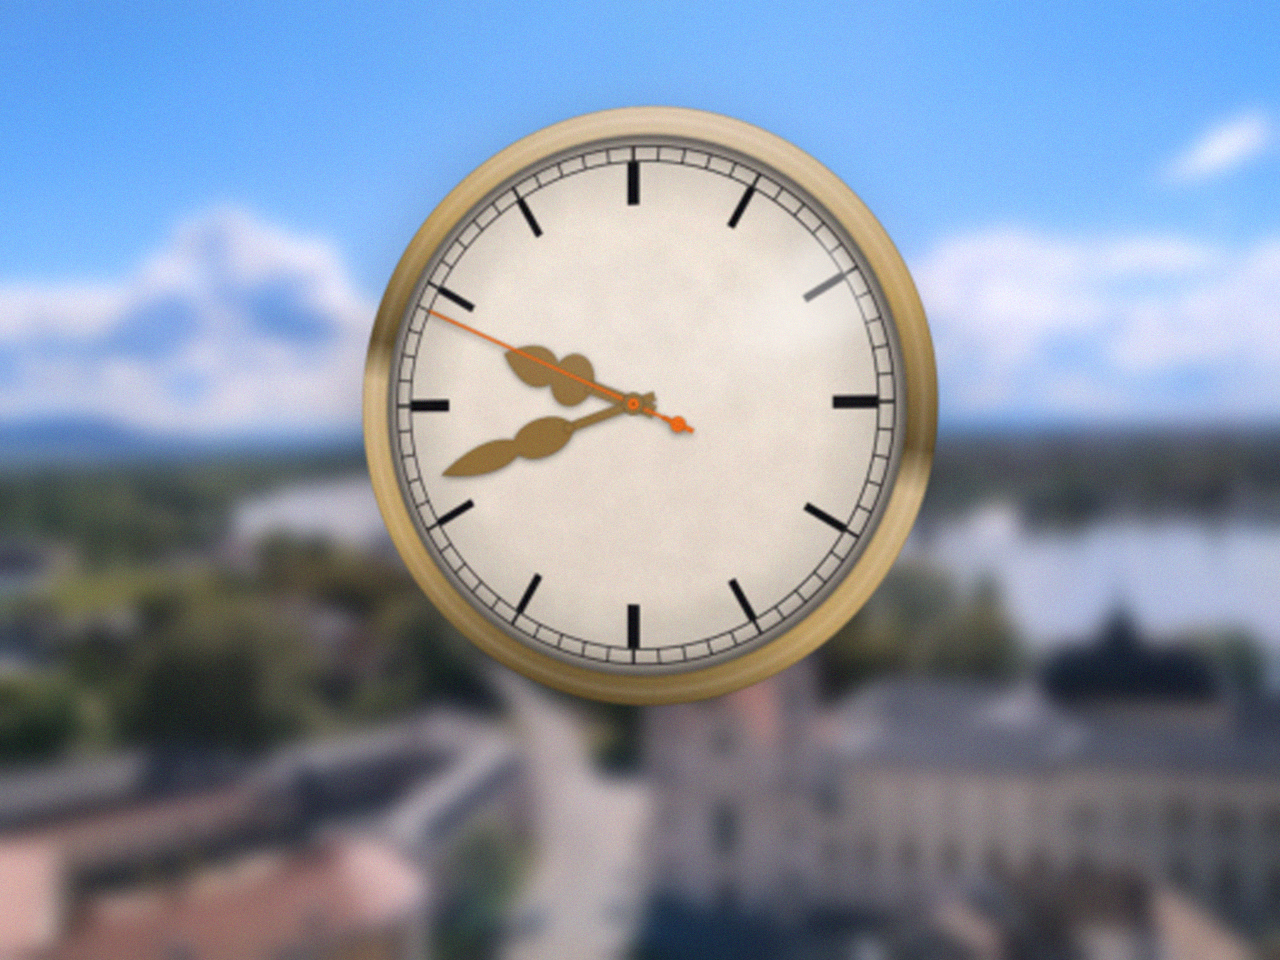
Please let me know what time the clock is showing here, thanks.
9:41:49
